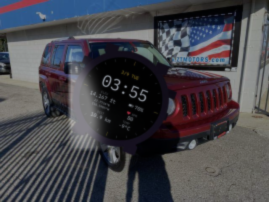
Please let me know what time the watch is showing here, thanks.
3:55
